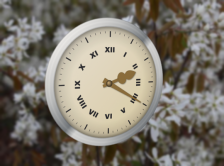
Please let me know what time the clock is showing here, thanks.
2:20
